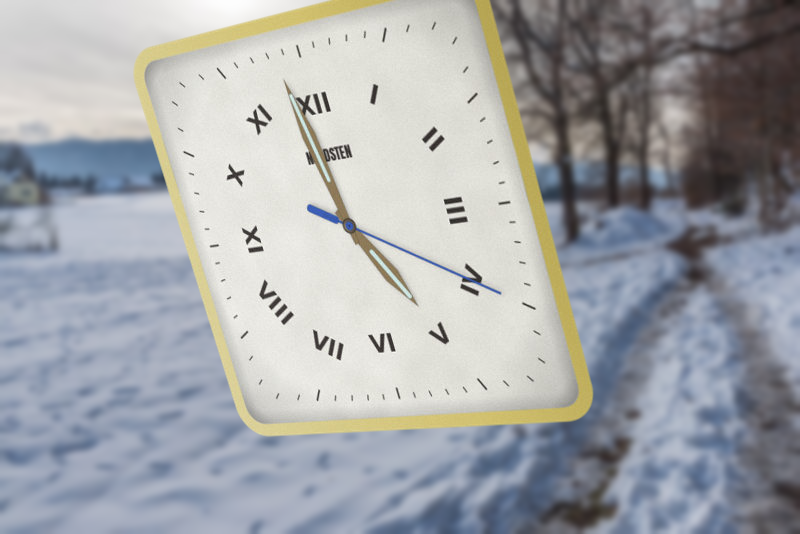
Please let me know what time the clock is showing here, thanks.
4:58:20
